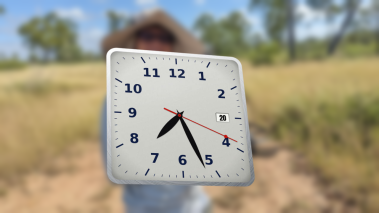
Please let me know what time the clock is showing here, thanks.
7:26:19
